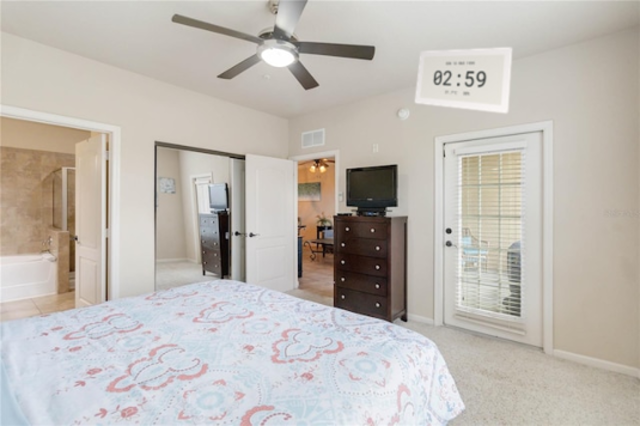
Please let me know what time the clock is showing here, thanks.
2:59
